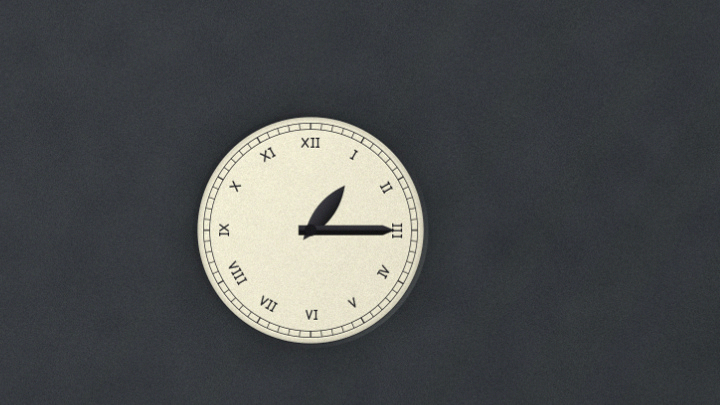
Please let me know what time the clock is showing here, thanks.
1:15
